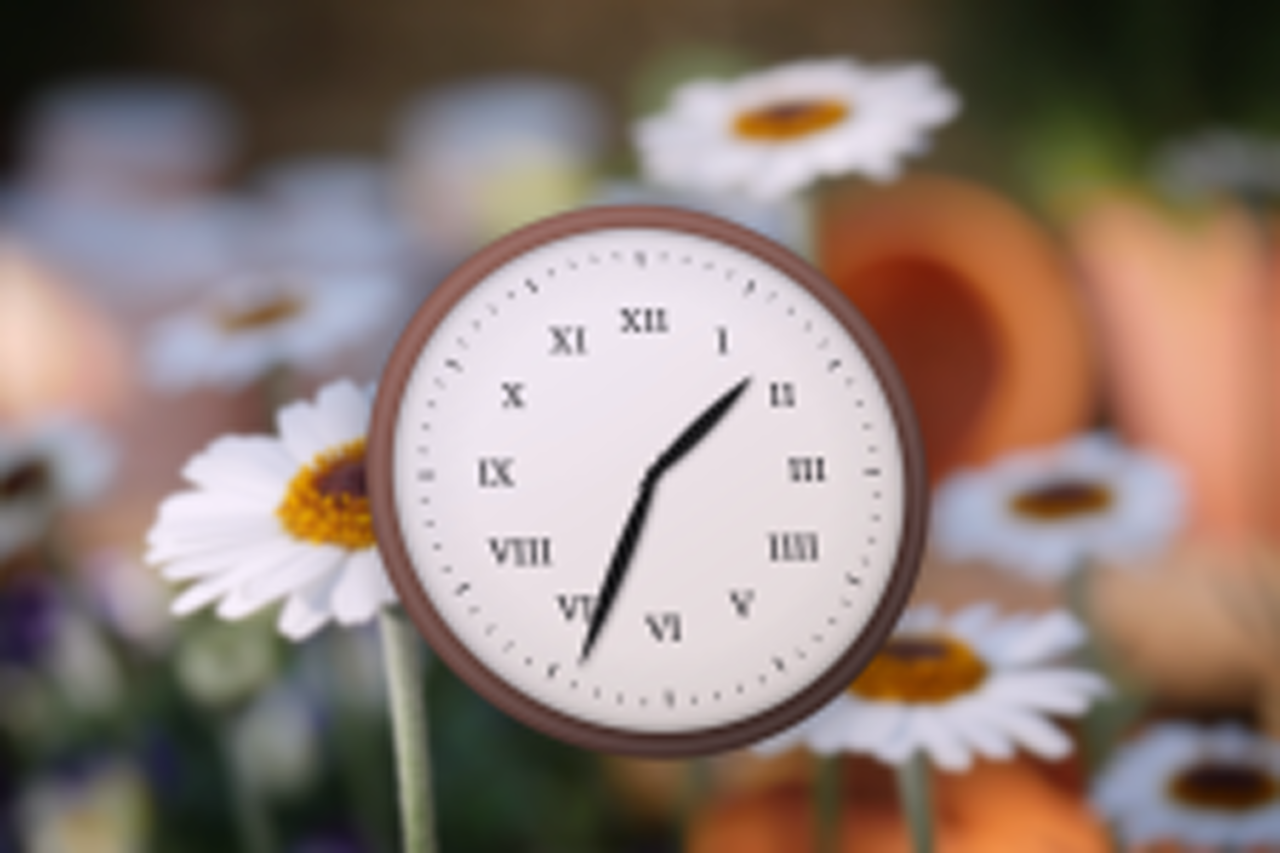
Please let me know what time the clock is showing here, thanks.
1:34
